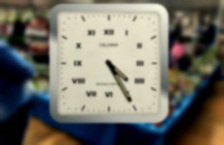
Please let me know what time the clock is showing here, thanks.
4:25
